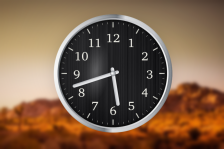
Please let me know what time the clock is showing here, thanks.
5:42
